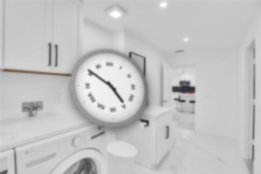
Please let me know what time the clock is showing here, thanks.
4:51
